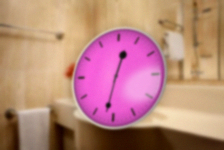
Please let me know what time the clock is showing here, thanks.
12:32
